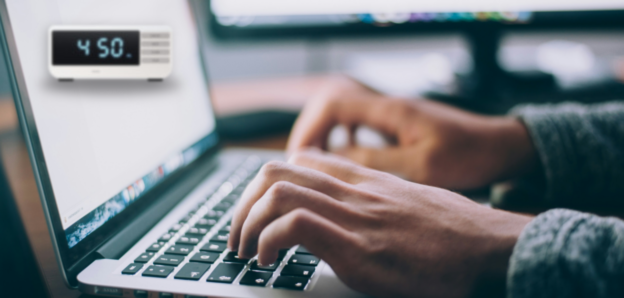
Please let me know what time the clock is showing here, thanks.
4:50
